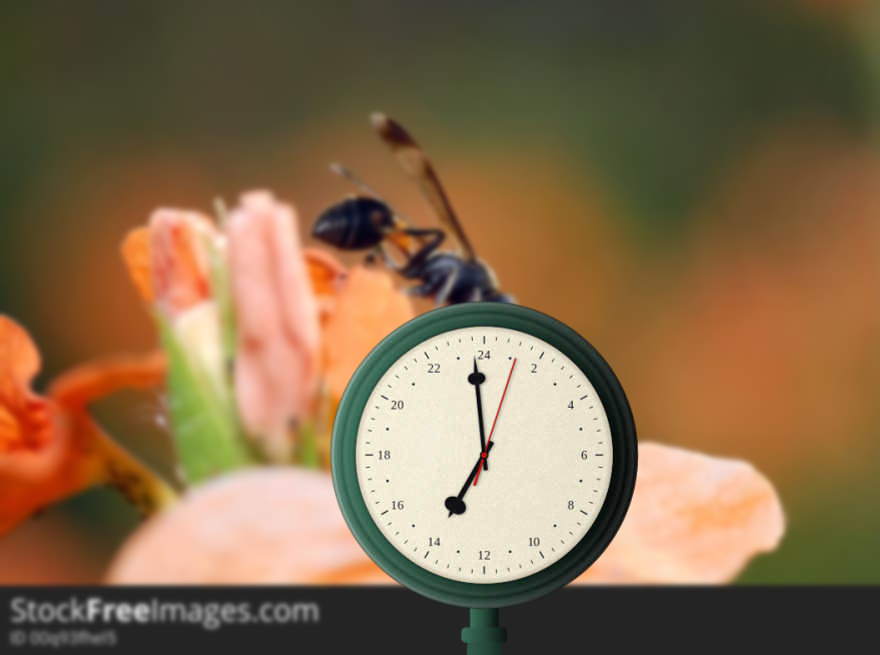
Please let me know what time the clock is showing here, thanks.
13:59:03
